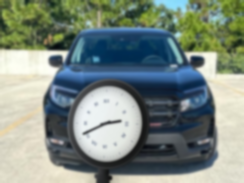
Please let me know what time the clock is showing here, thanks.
2:41
